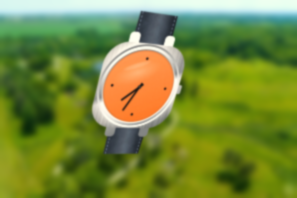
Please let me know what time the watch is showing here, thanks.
7:34
